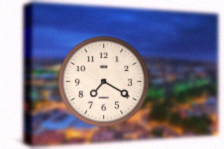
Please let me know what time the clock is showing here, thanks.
7:20
